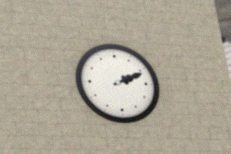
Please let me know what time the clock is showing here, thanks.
2:11
